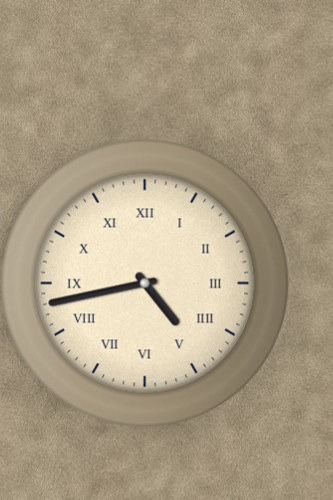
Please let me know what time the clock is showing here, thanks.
4:43
